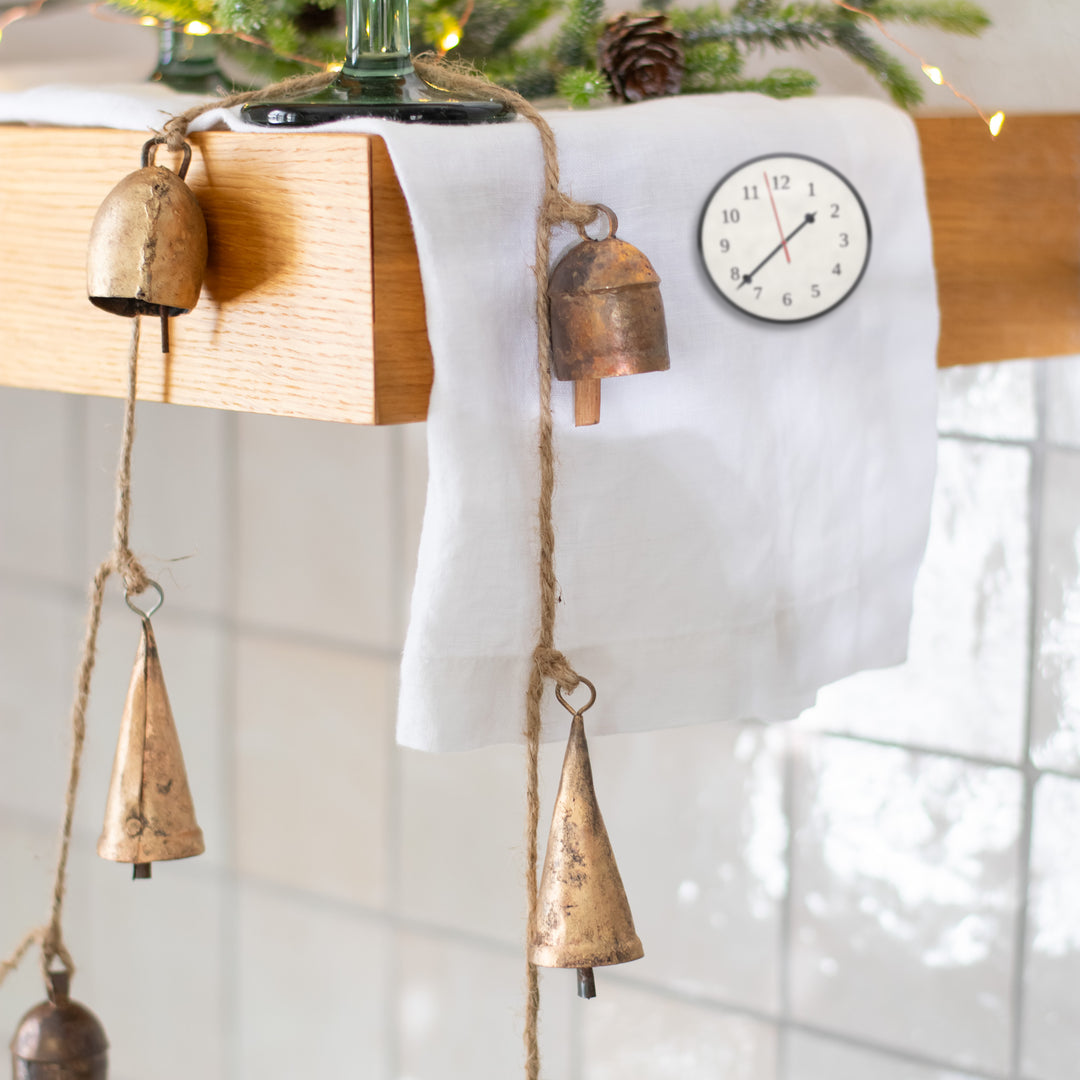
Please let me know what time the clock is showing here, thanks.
1:37:58
